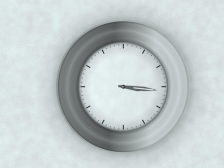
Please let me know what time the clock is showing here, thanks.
3:16
